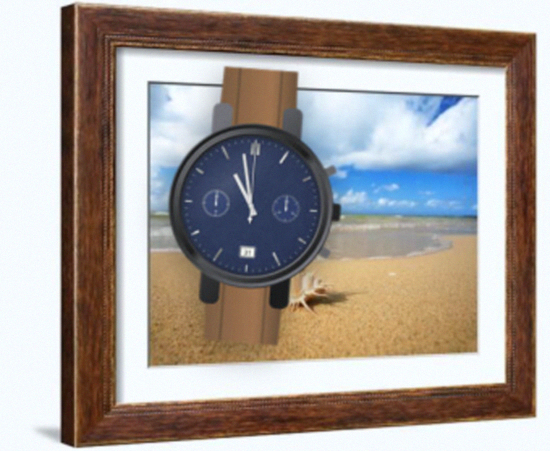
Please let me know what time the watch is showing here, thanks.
10:58
